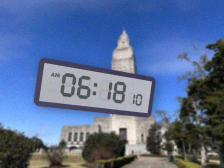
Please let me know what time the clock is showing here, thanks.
6:18:10
